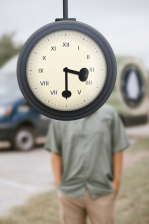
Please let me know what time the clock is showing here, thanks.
3:30
